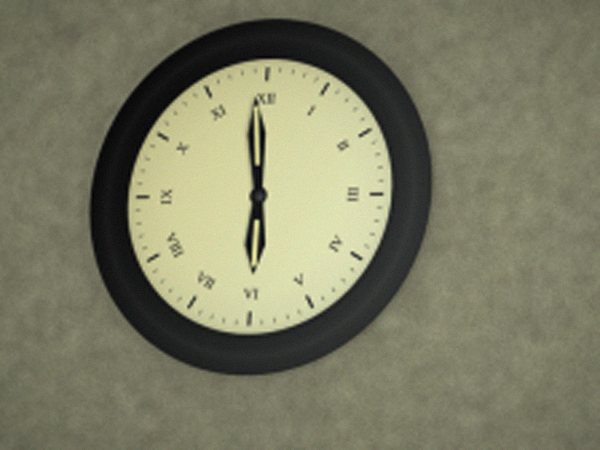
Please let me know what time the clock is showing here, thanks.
5:59
